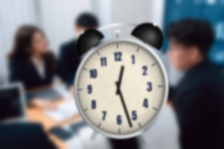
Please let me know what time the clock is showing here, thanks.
12:27
